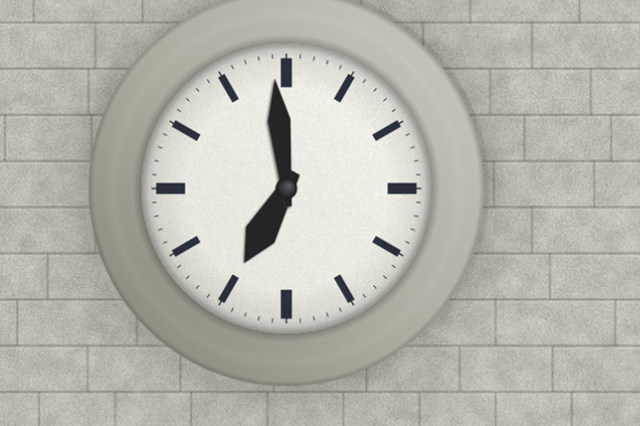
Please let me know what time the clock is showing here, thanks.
6:59
